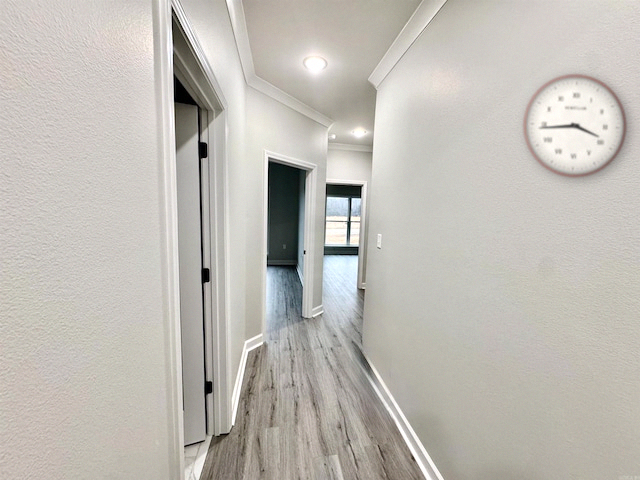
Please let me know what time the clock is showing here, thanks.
3:44
